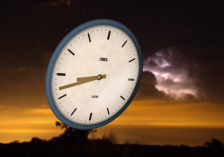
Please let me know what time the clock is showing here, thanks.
8:42
